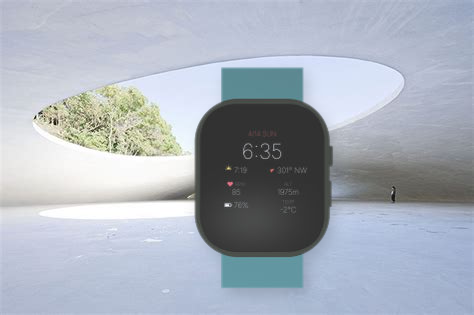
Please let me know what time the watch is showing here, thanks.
6:35
